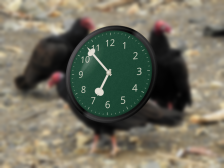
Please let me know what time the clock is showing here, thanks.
6:53
